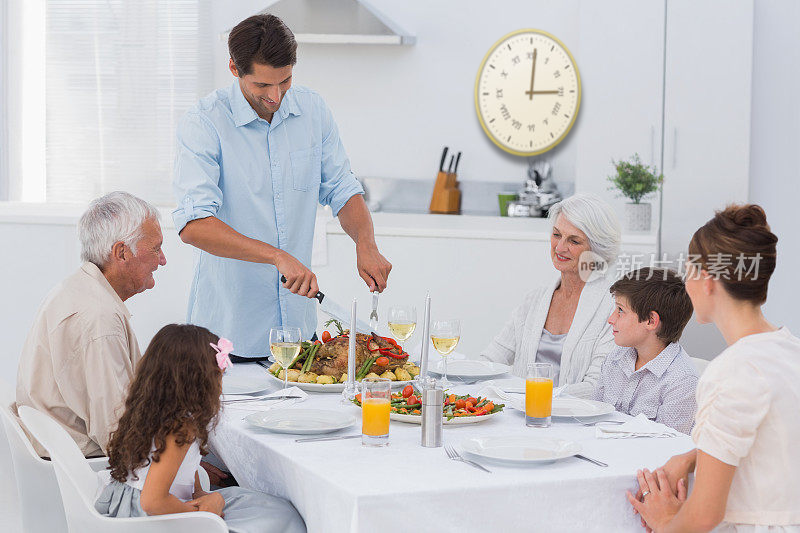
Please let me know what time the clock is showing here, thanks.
3:01
